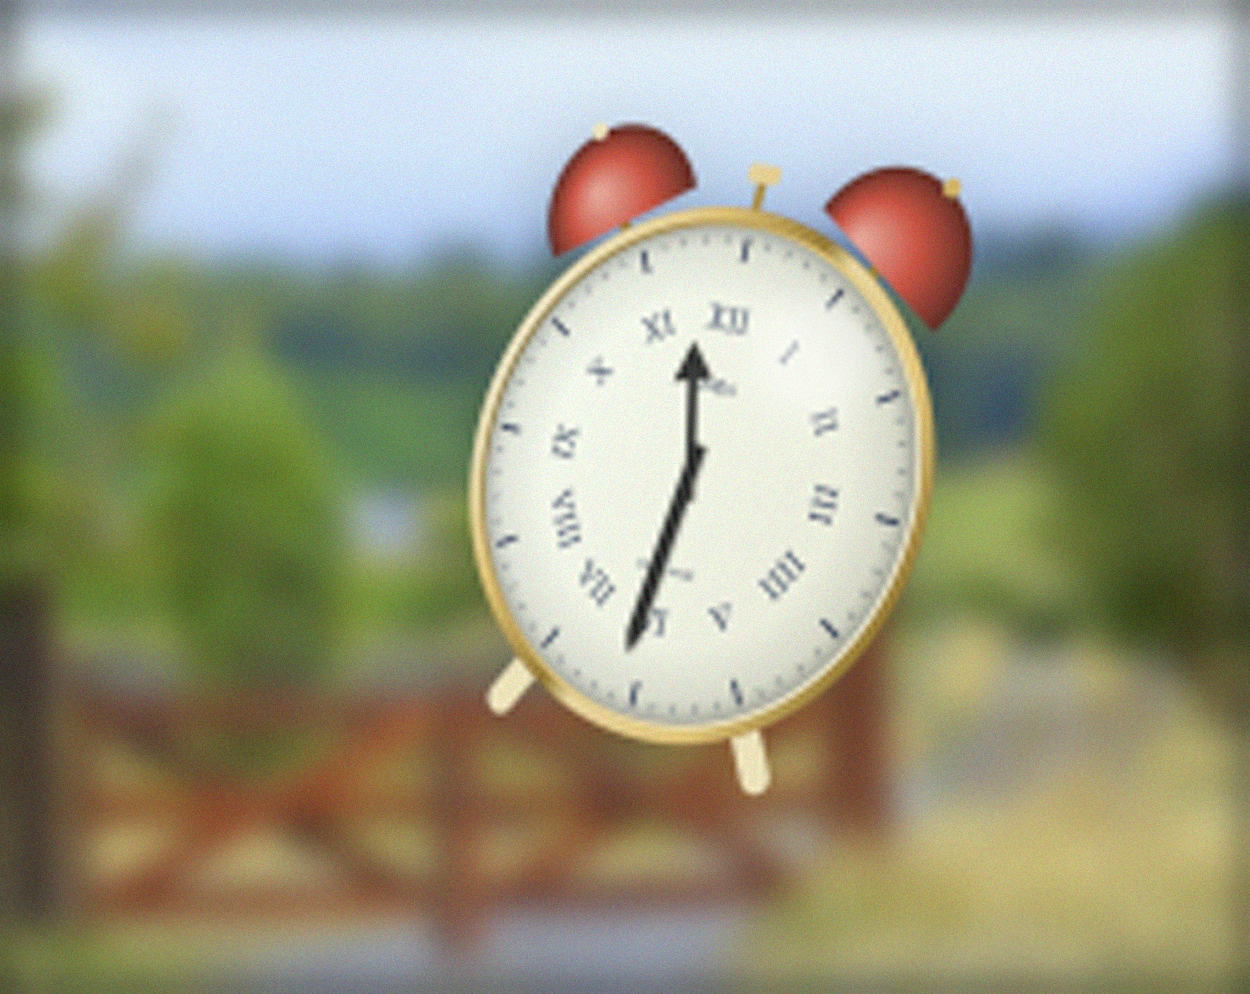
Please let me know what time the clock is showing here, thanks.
11:31
